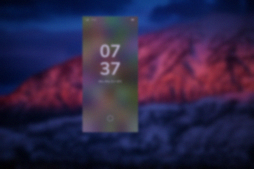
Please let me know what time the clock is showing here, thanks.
7:37
